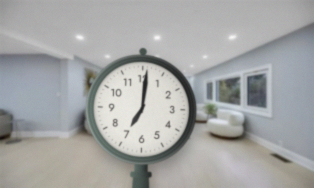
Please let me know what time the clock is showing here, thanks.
7:01
